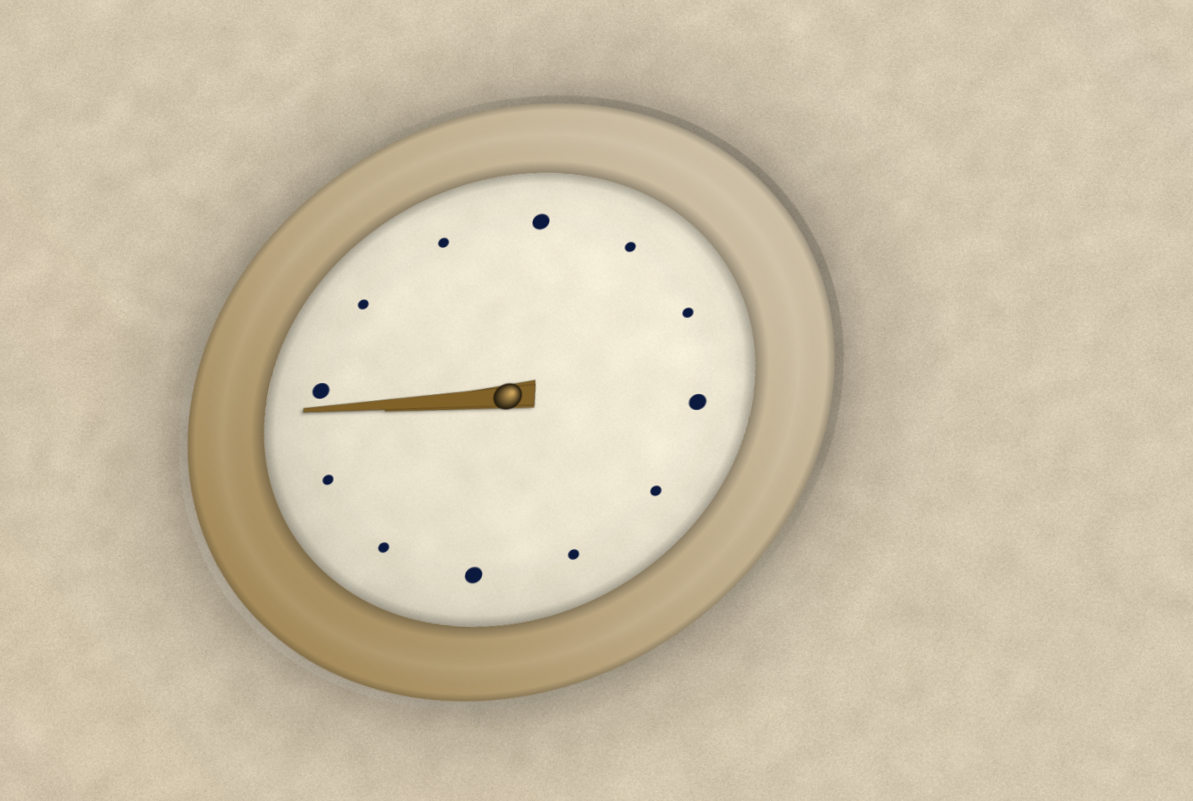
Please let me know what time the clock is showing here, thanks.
8:44
